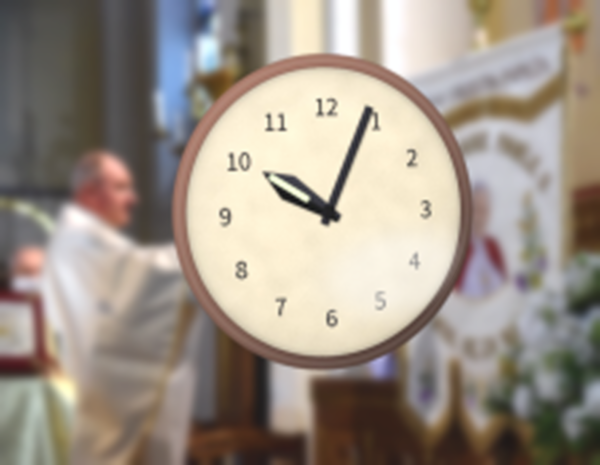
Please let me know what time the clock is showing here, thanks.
10:04
